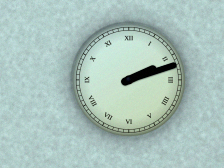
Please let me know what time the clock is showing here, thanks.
2:12
